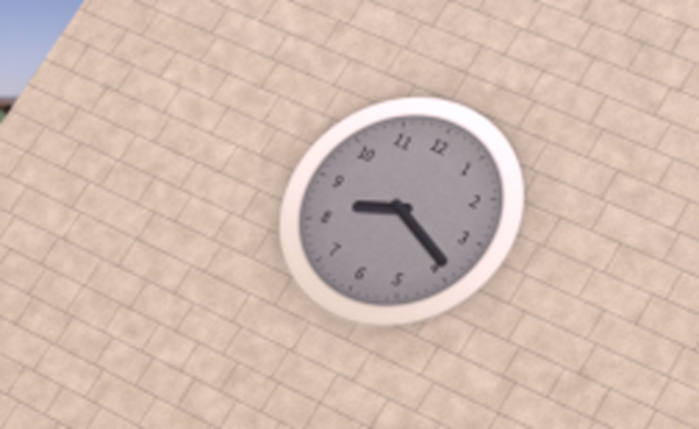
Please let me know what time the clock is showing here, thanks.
8:19
